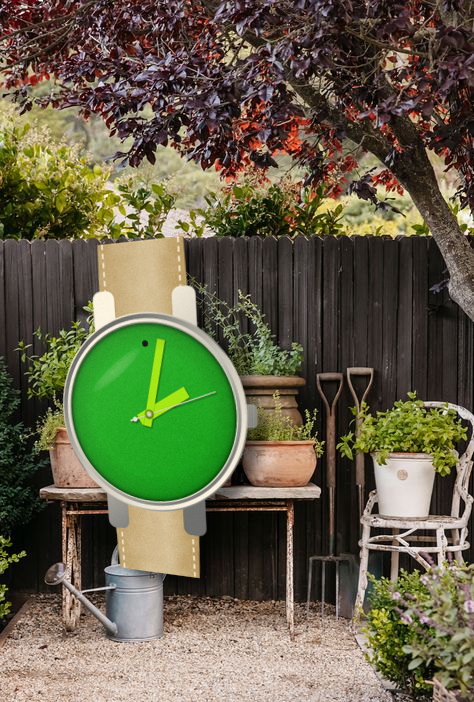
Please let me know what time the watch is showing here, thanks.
2:02:12
